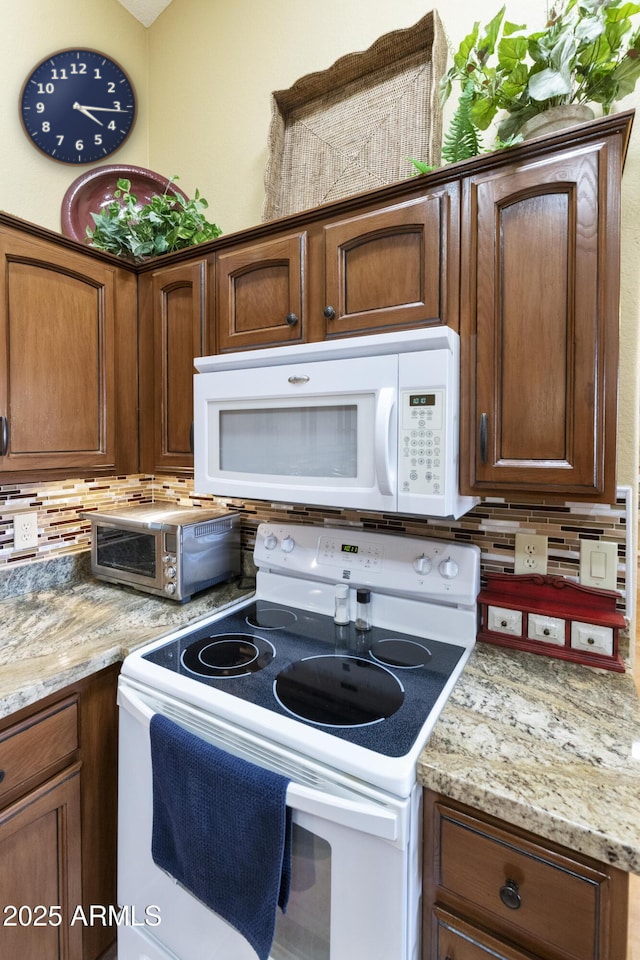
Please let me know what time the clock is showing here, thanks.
4:16
